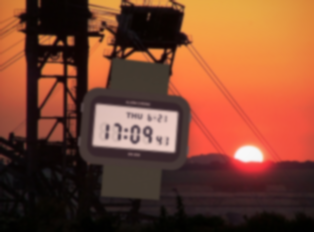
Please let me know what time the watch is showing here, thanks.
17:09
